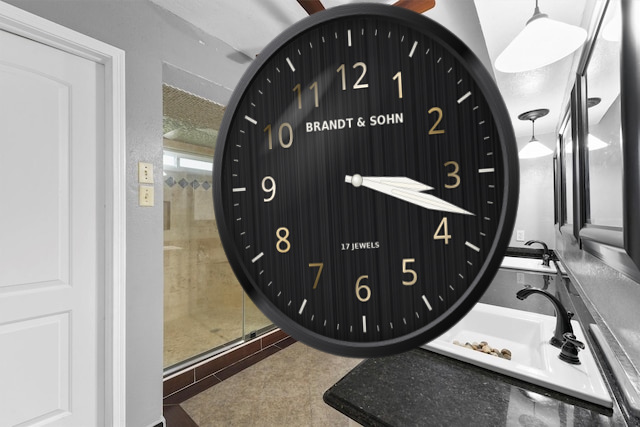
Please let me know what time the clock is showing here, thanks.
3:18
